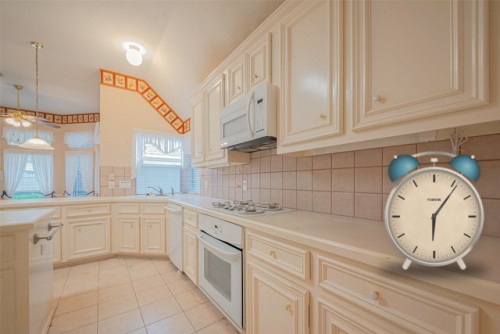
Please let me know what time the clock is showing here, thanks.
6:06
